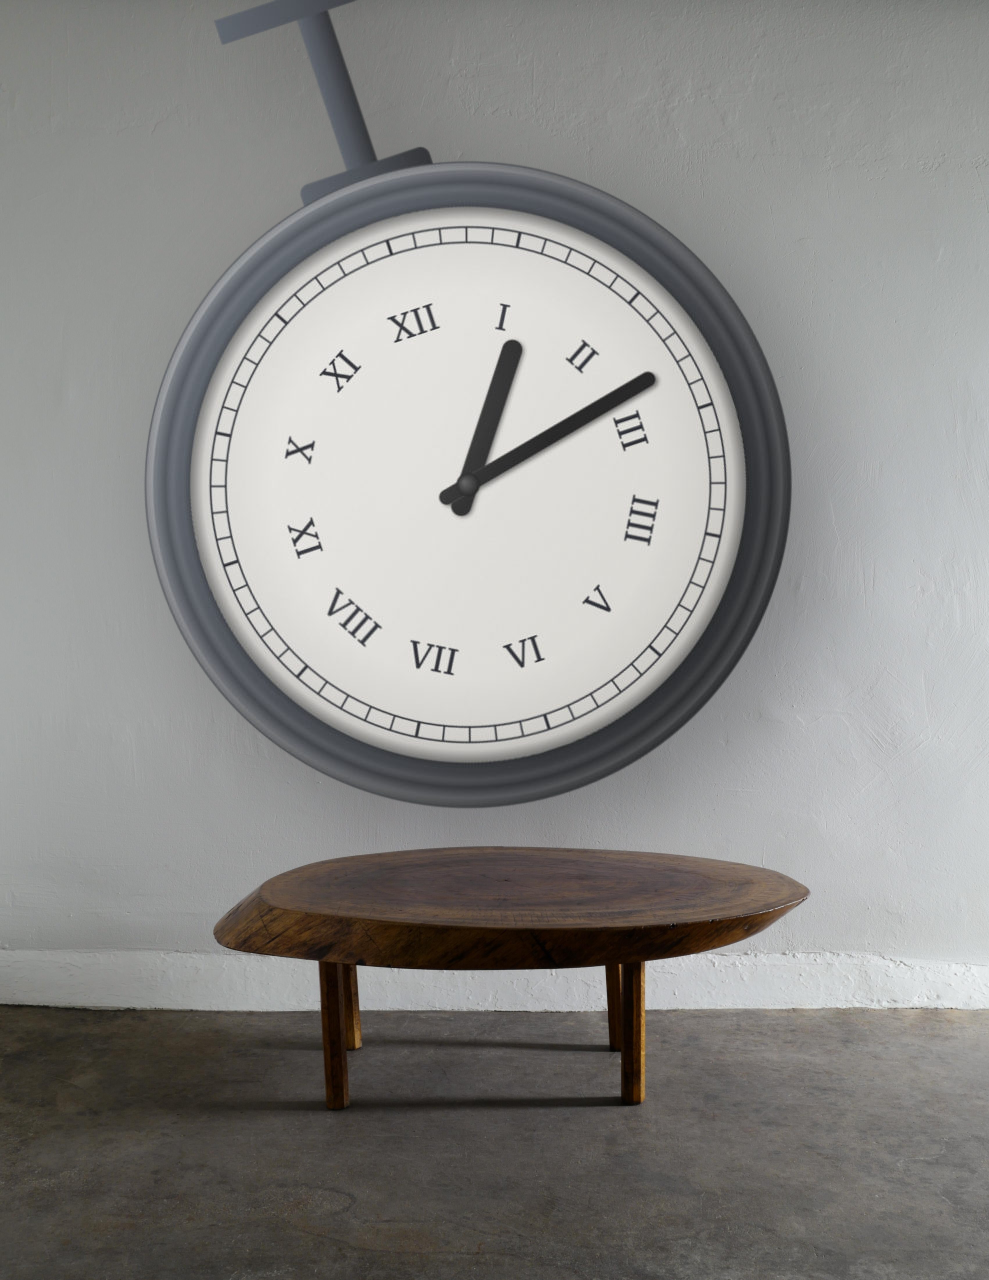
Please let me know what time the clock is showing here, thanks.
1:13
